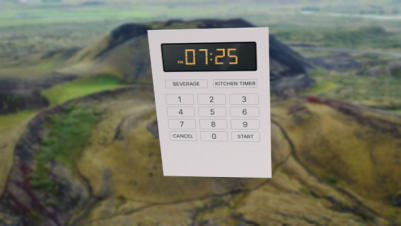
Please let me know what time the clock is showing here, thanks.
7:25
